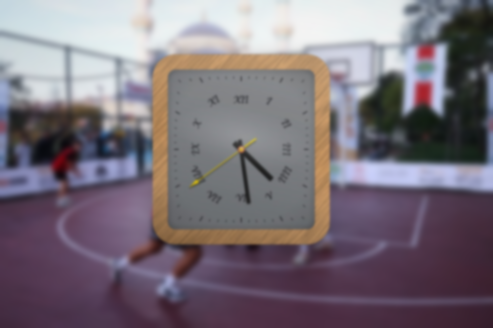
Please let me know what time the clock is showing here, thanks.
4:28:39
